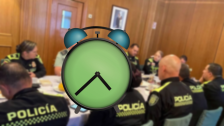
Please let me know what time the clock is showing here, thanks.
4:38
